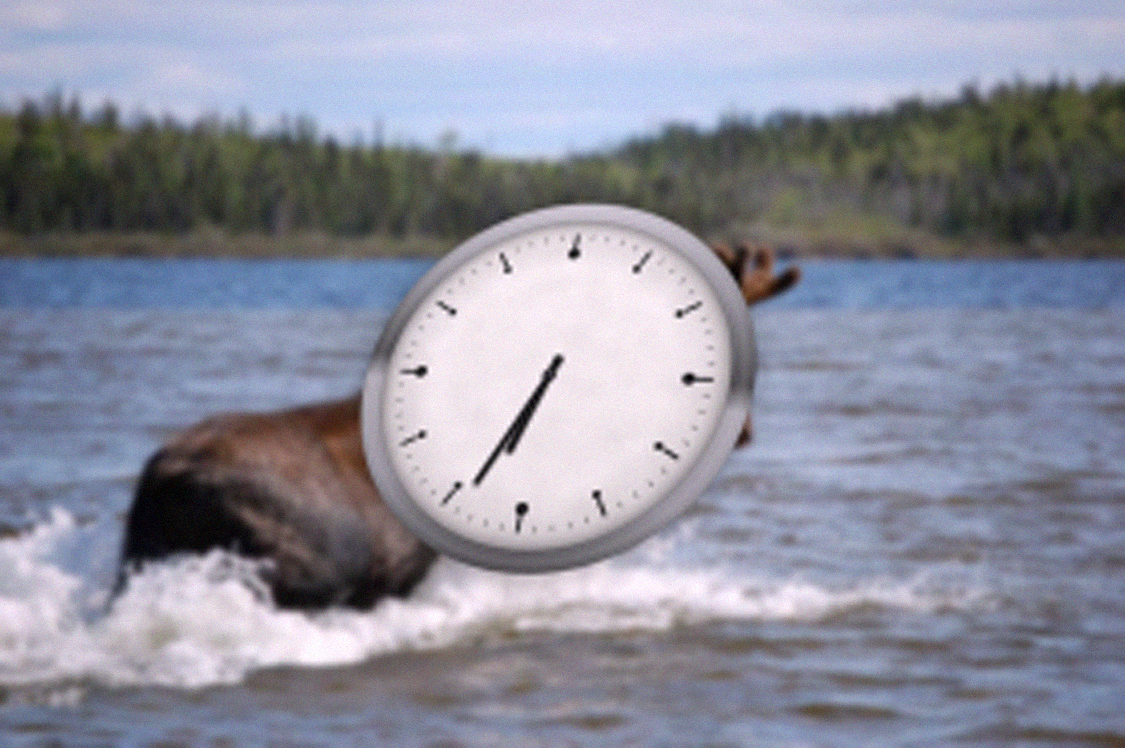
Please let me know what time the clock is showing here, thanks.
6:34
